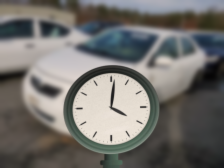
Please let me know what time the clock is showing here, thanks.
4:01
